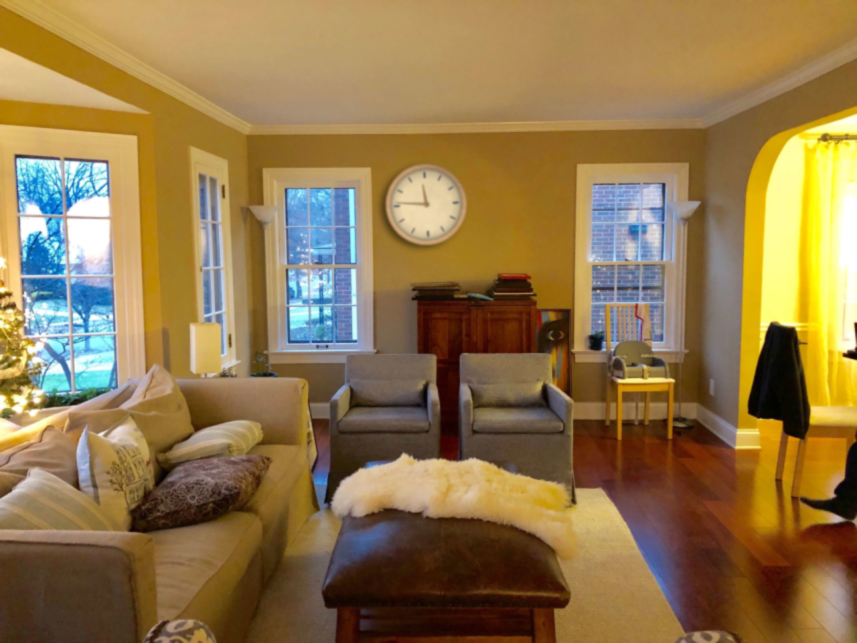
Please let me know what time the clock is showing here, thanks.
11:46
